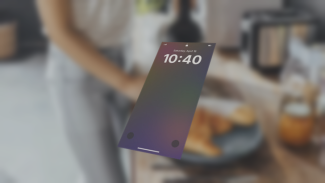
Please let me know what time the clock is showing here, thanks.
10:40
